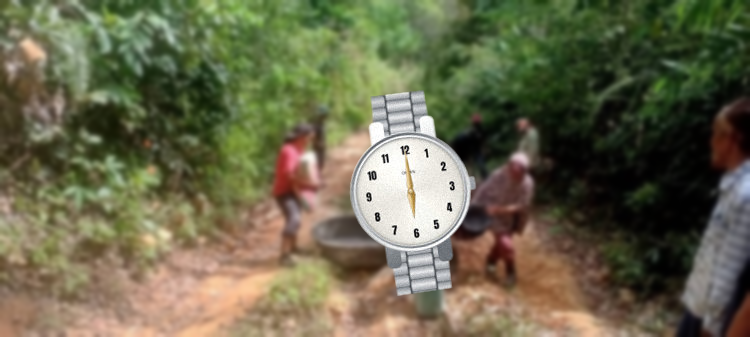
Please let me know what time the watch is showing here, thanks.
6:00
